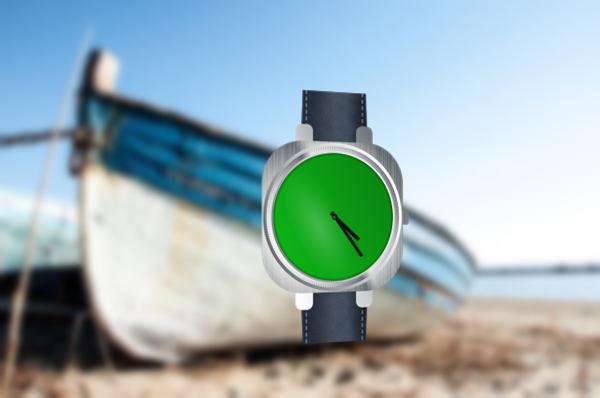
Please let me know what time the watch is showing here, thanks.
4:24
